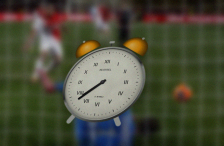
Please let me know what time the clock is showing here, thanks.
7:38
